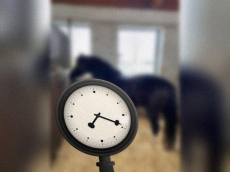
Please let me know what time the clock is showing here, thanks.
7:19
